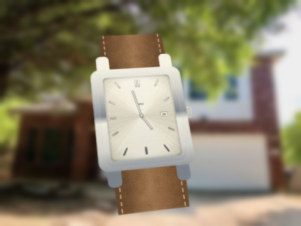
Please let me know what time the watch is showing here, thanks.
4:58
